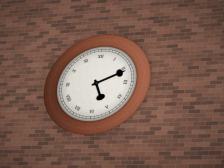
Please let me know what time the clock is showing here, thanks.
5:11
